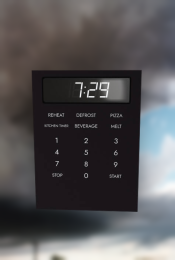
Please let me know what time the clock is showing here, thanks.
7:29
